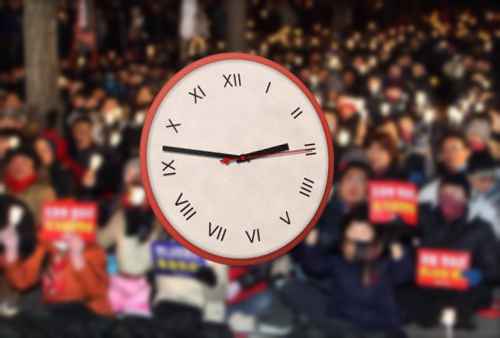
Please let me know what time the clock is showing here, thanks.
2:47:15
